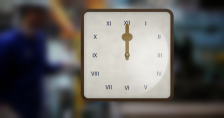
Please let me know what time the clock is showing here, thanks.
12:00
